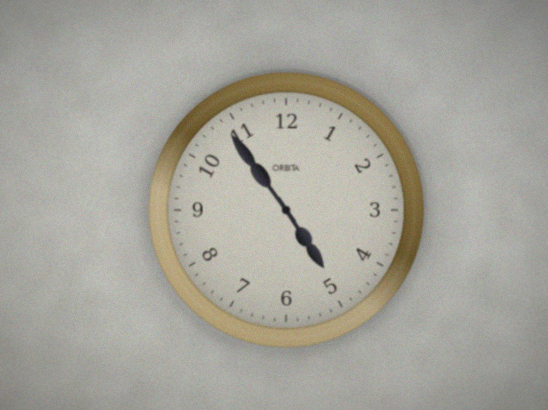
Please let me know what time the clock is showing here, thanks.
4:54
